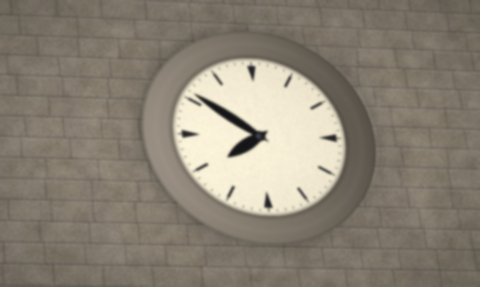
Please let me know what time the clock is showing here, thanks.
7:51
